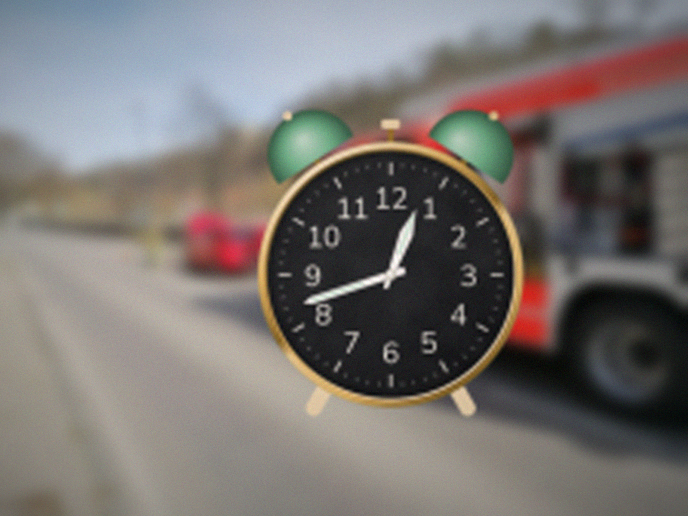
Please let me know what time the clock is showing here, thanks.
12:42
